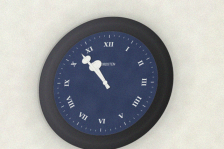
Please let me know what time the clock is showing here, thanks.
10:53
